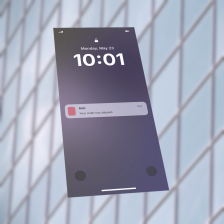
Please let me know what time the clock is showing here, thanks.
10:01
